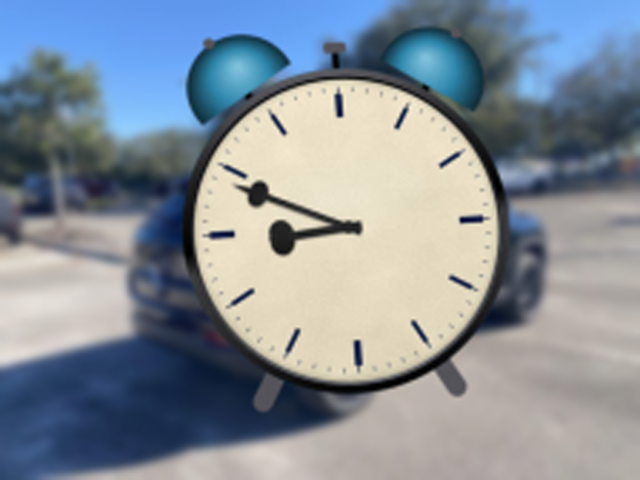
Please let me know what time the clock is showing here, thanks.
8:49
